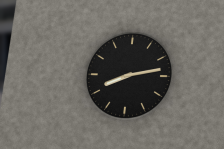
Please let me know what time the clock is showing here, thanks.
8:13
